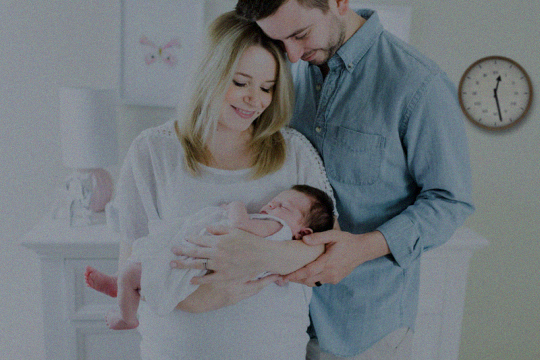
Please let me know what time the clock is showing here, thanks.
12:28
